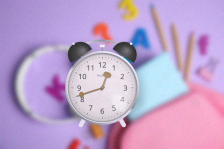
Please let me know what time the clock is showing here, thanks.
12:42
